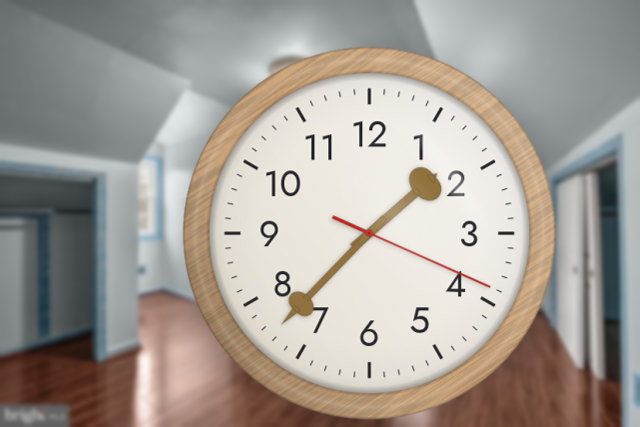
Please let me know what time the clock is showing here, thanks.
1:37:19
